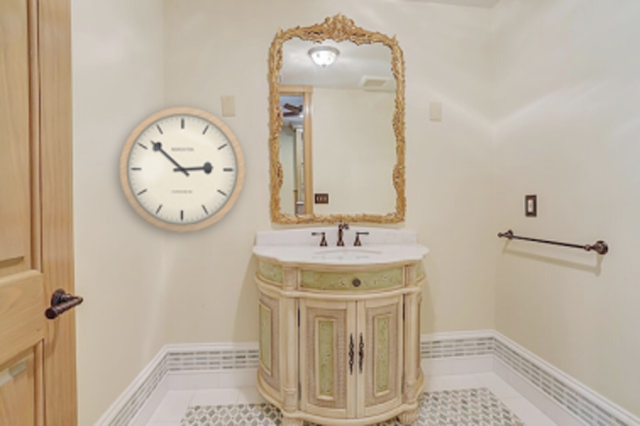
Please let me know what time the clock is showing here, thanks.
2:52
